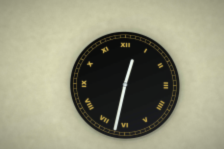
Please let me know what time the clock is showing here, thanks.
12:32
